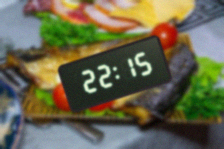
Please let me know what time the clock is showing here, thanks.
22:15
